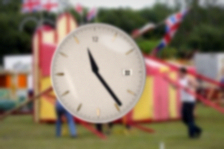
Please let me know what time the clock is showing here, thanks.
11:24
